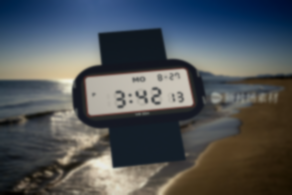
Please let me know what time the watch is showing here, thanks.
3:42:13
